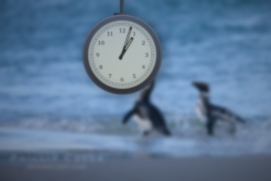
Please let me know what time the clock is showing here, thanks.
1:03
